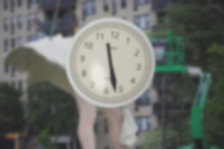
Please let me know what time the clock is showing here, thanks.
11:27
